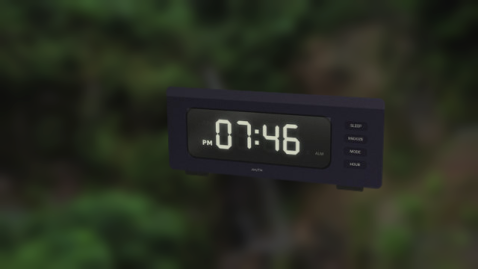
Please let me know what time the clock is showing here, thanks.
7:46
